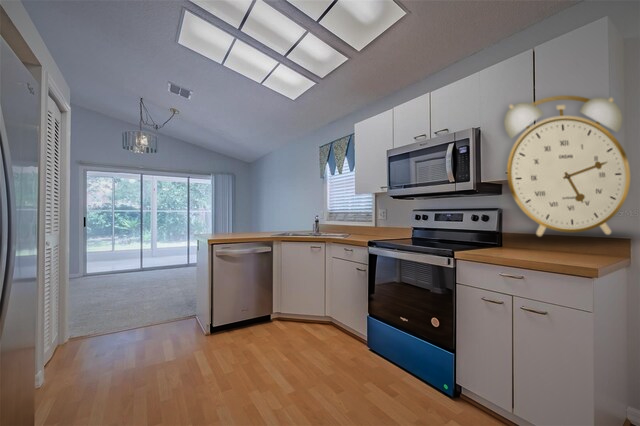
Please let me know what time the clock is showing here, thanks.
5:12
